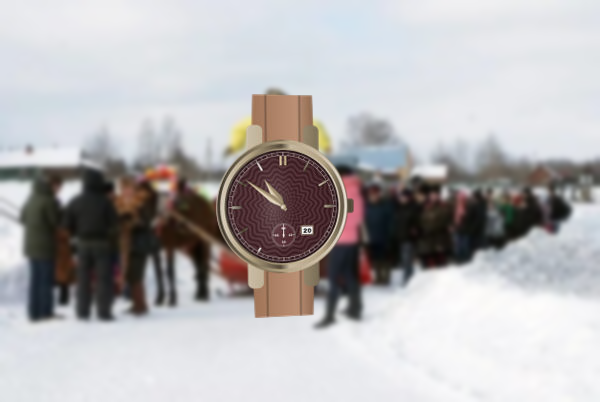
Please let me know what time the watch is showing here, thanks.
10:51
